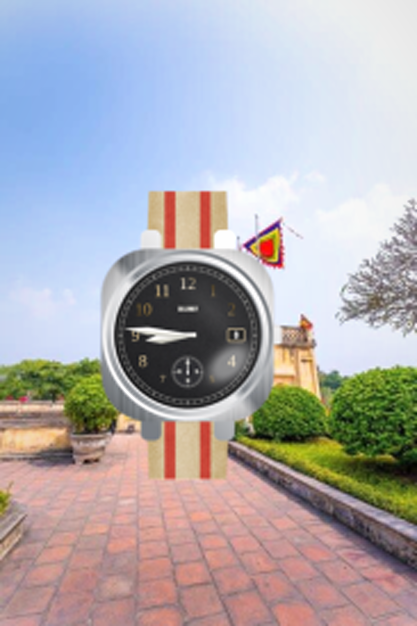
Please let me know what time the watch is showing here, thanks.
8:46
